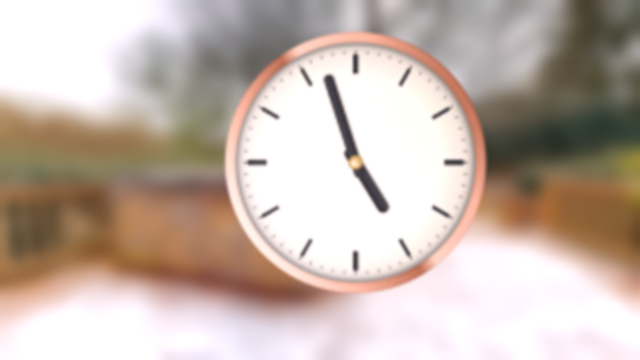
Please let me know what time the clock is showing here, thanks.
4:57
